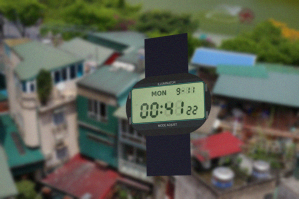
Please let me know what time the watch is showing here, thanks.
0:41:22
